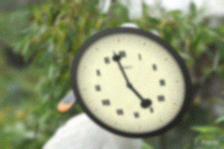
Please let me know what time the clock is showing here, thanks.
4:58
